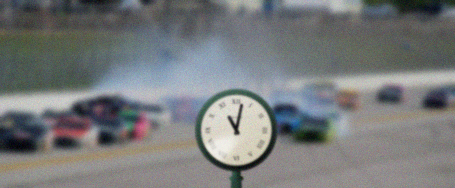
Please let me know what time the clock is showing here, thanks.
11:02
